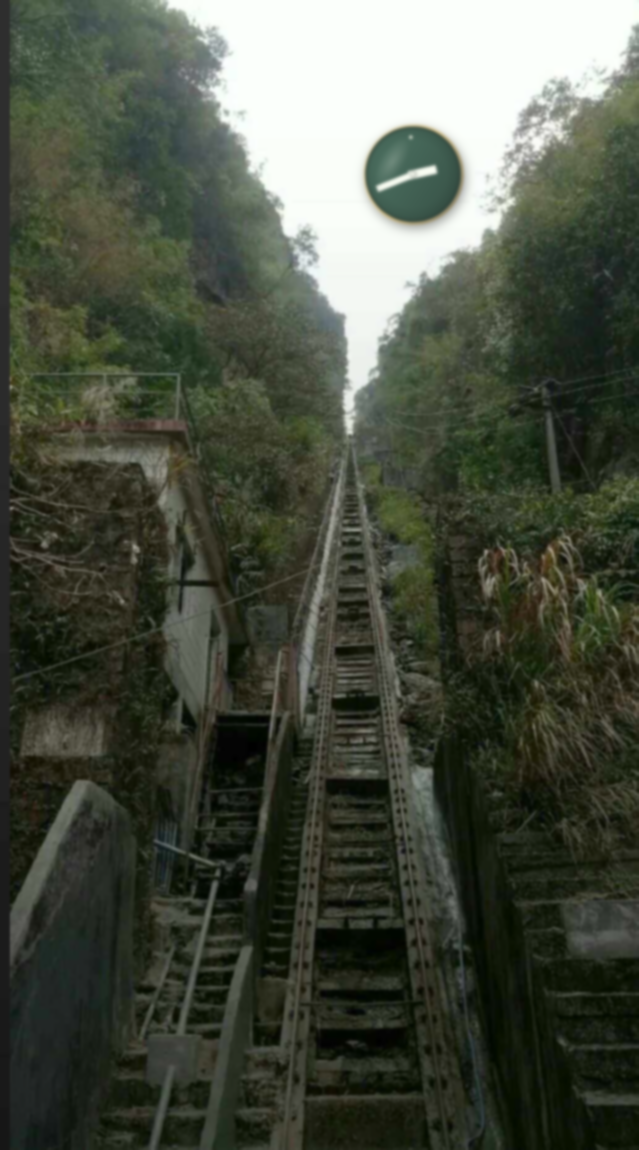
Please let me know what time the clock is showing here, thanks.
2:42
